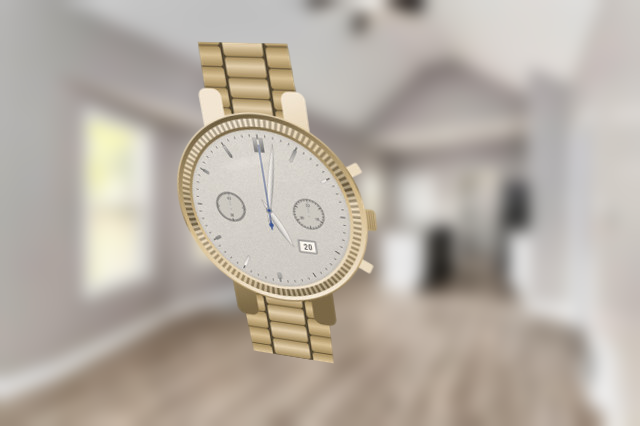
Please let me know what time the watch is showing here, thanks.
5:02
